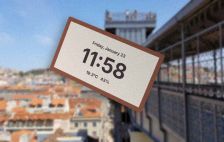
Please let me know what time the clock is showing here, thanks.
11:58
